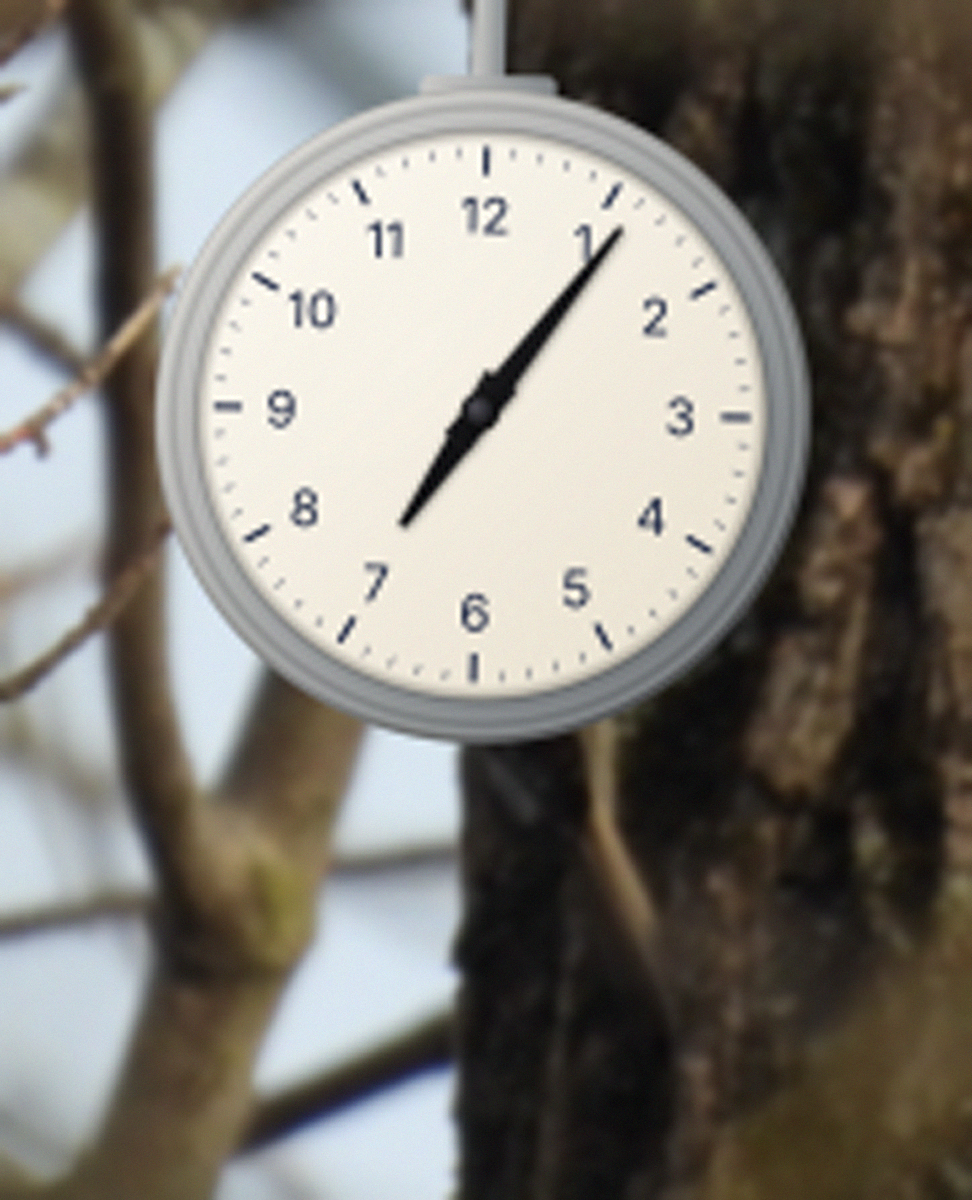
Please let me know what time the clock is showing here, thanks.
7:06
